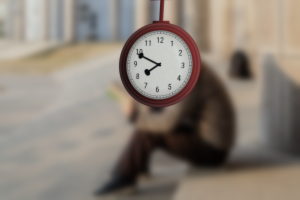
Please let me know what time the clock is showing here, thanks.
7:49
